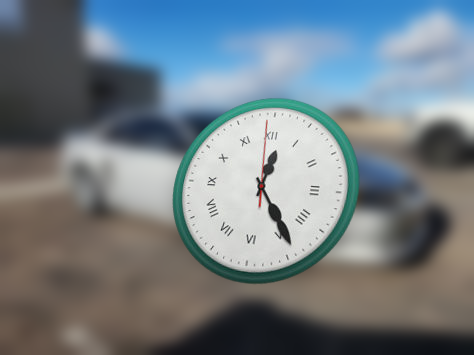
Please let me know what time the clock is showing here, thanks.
12:23:59
